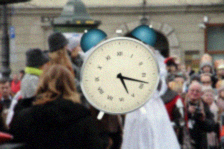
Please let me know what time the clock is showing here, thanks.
5:18
